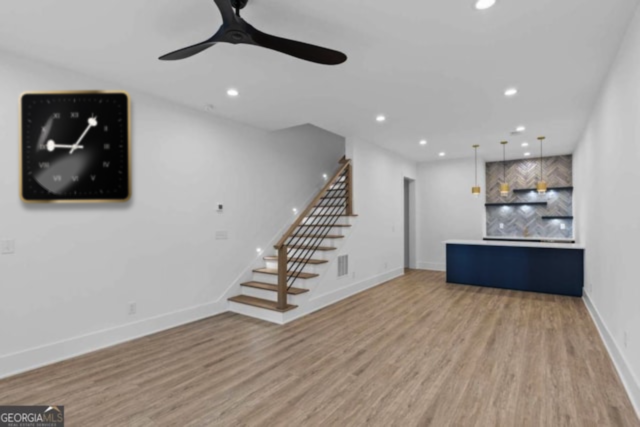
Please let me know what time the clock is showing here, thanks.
9:06
